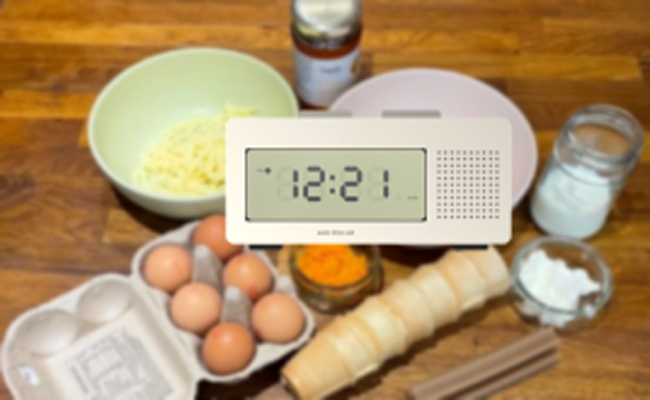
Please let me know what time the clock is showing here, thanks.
12:21
